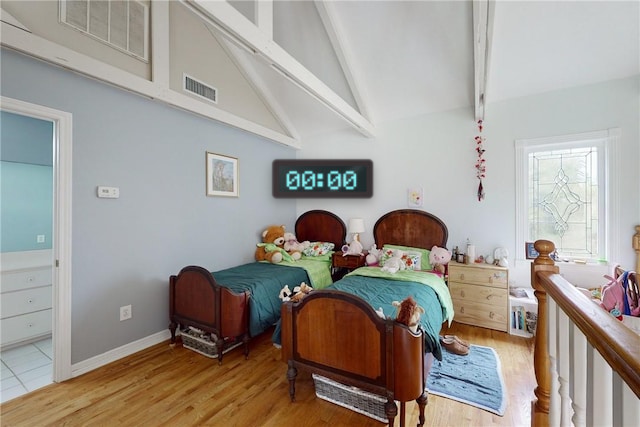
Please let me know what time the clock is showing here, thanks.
0:00
